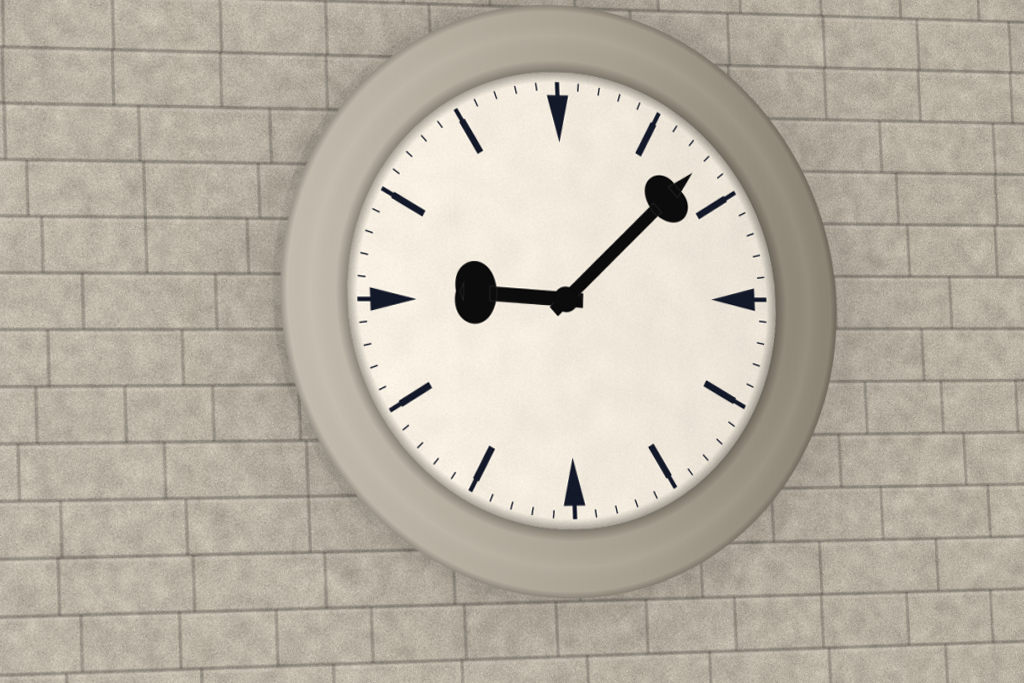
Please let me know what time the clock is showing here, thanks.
9:08
